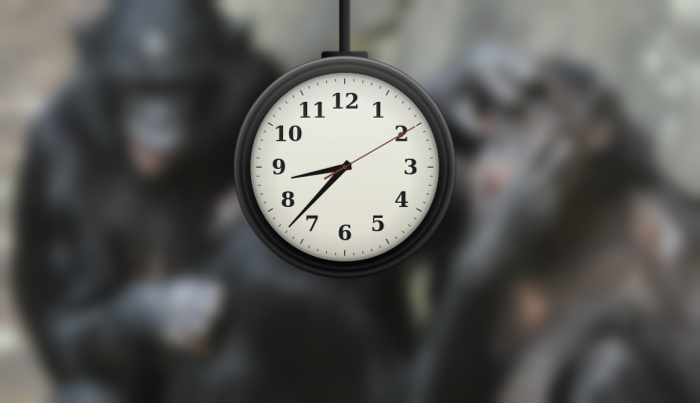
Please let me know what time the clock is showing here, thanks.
8:37:10
